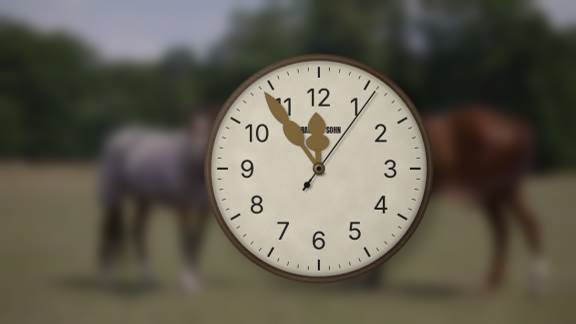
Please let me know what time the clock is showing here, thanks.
11:54:06
